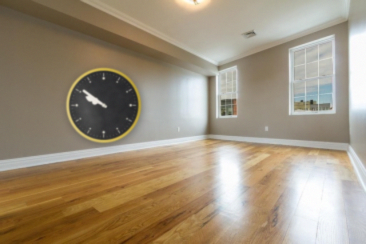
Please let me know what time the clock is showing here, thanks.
9:51
